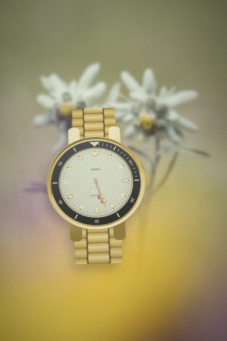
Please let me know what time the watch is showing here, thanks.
5:27
